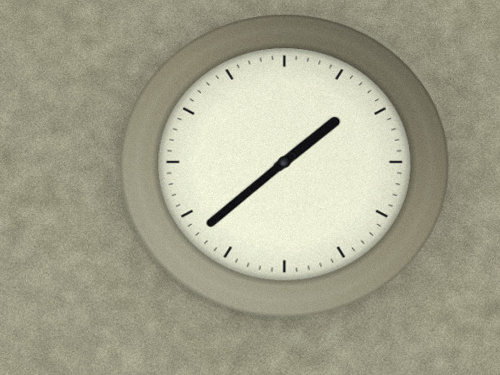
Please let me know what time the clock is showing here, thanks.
1:38
